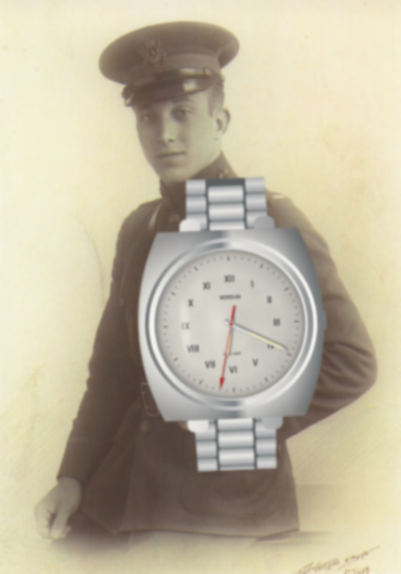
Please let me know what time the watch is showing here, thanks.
6:19:32
